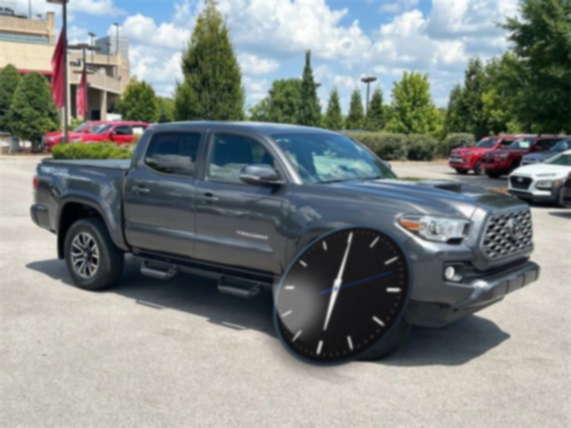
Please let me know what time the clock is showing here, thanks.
6:00:12
